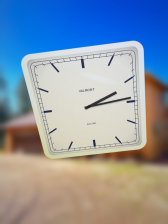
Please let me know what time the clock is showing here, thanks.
2:14
